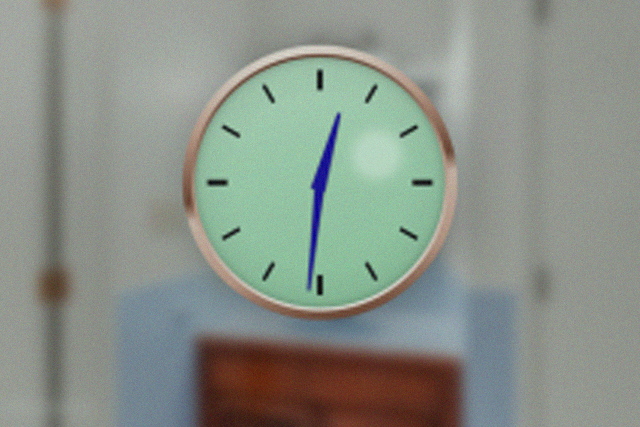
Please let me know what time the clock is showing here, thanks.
12:31
